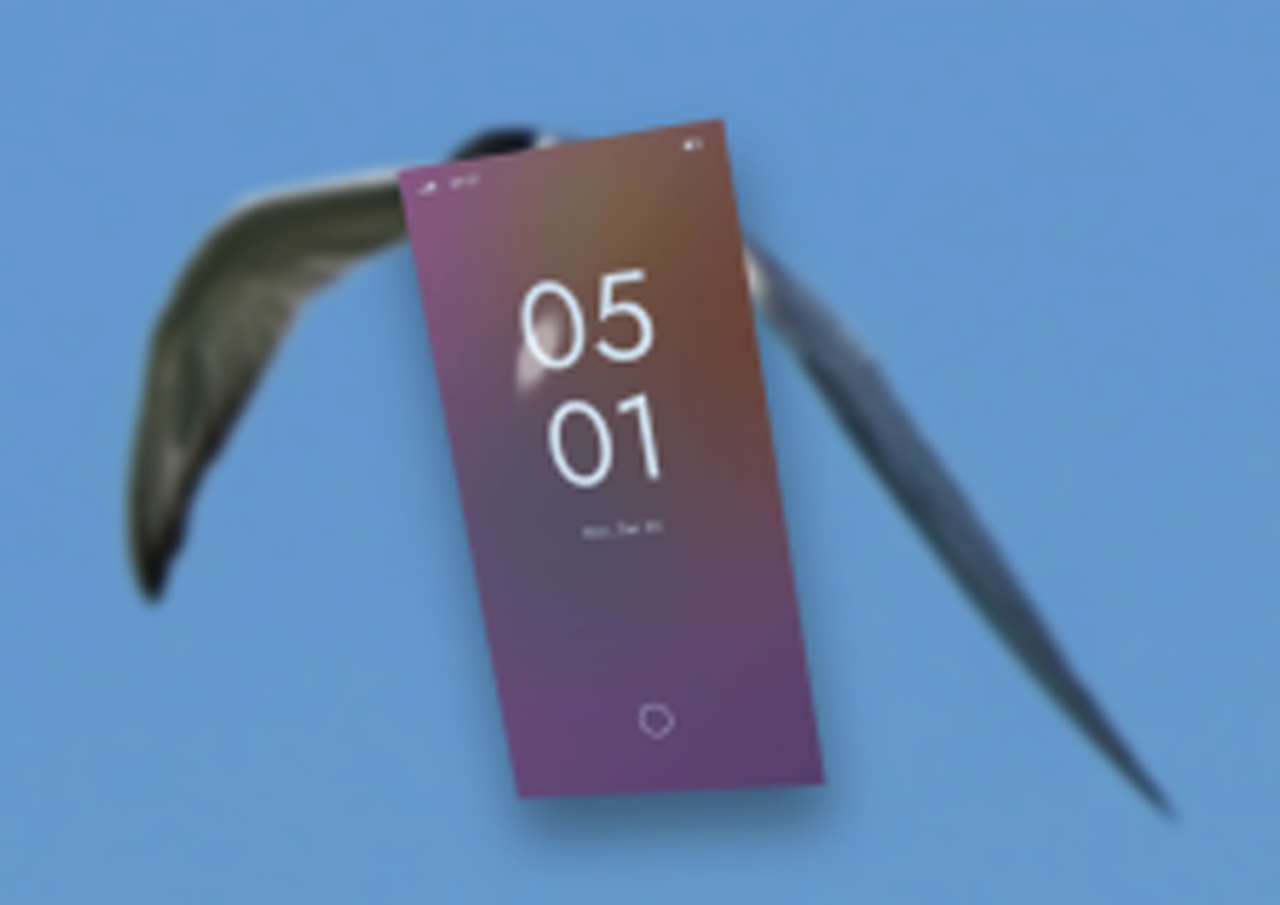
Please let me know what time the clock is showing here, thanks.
5:01
